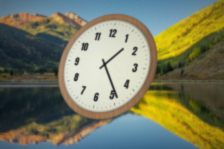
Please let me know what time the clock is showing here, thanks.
1:24
